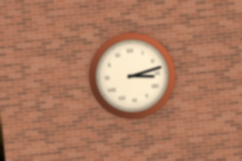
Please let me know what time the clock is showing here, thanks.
3:13
